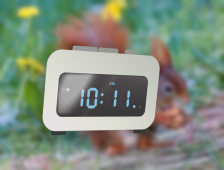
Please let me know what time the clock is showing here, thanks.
10:11
